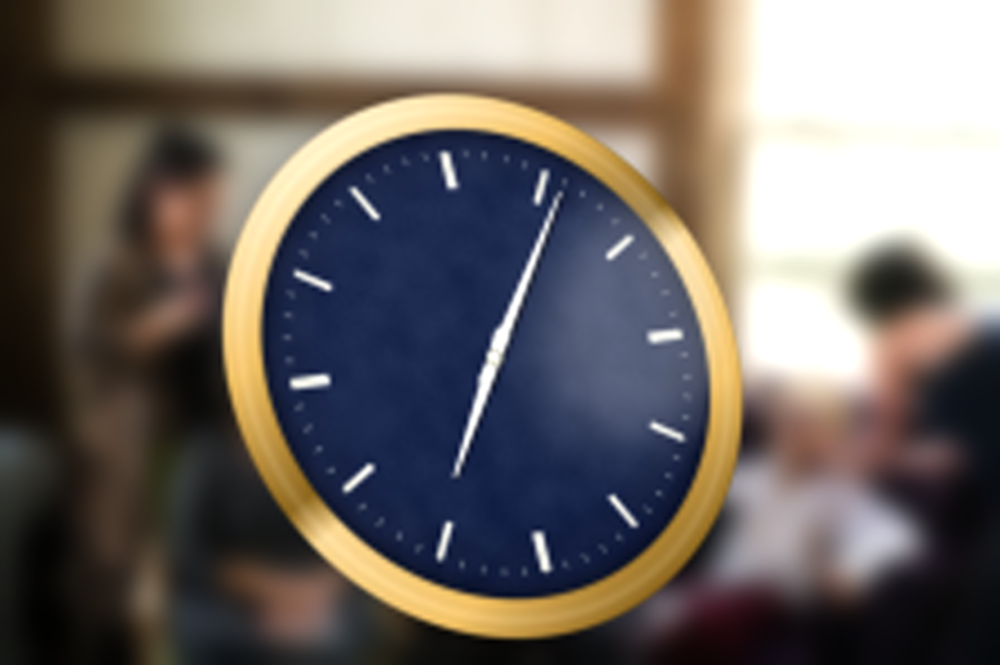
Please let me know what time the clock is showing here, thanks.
7:06
